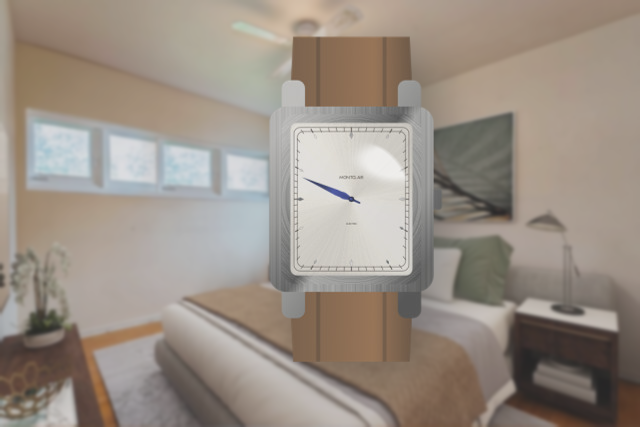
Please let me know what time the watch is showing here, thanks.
9:49
